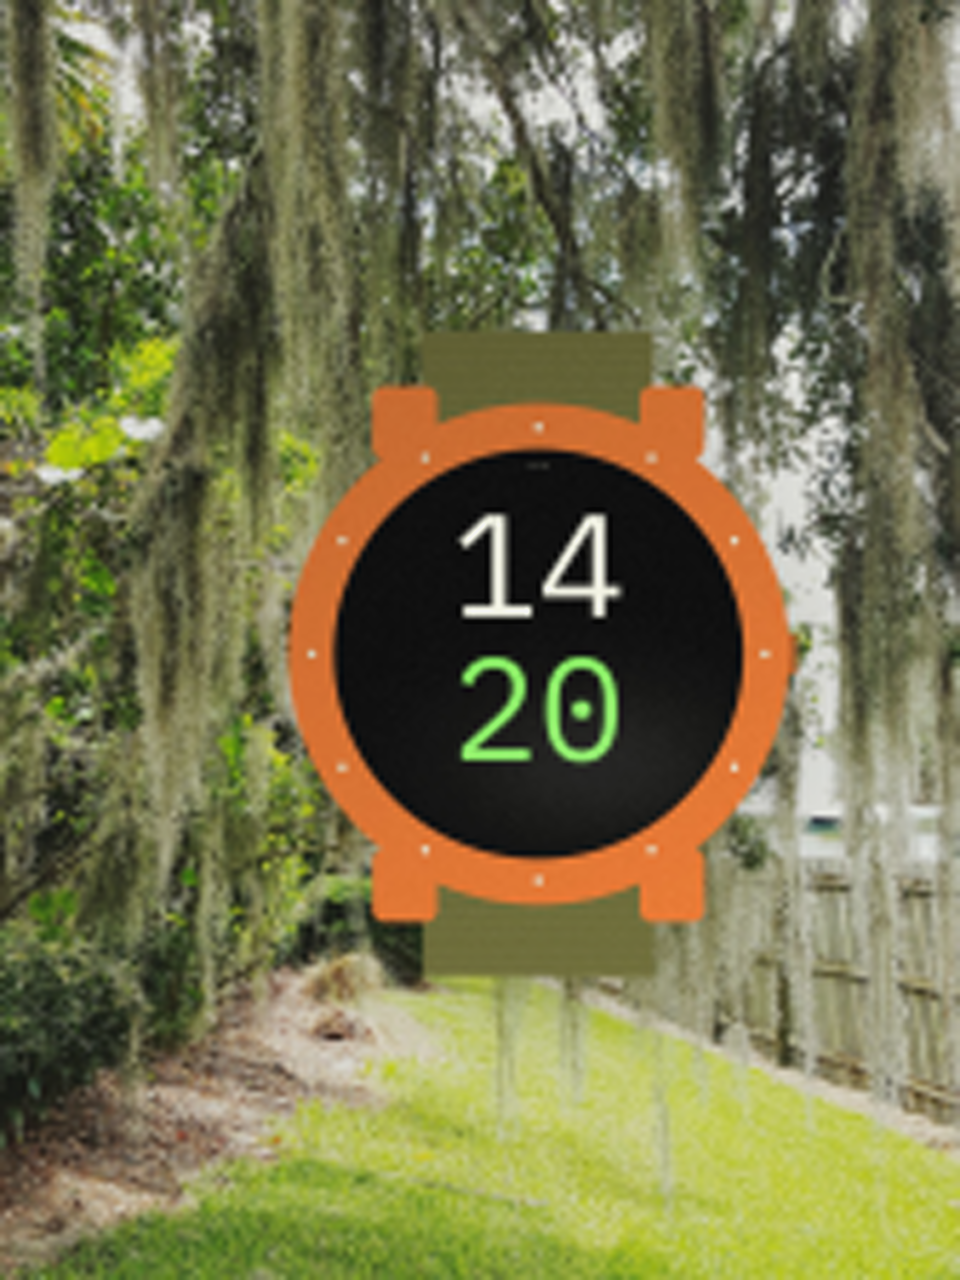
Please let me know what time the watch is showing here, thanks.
14:20
